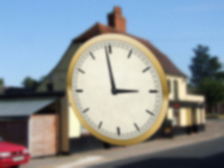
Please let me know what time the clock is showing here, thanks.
2:59
